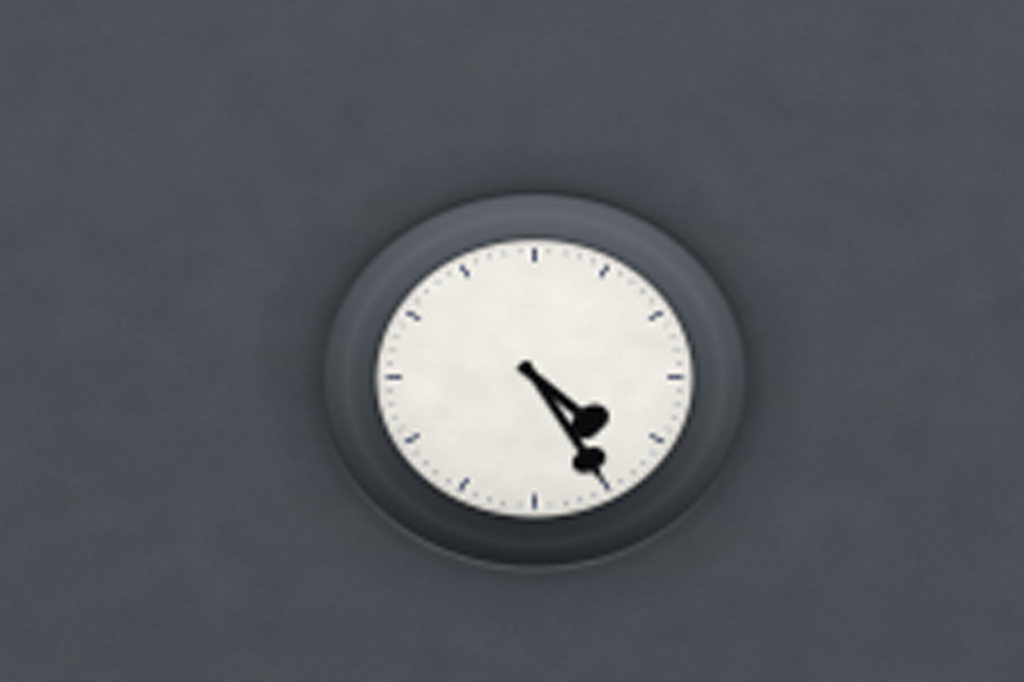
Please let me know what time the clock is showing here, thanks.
4:25
